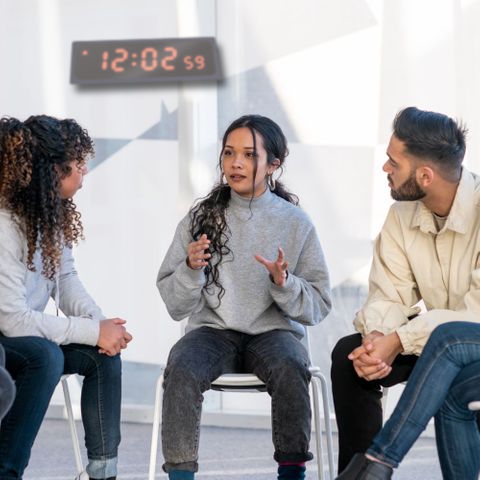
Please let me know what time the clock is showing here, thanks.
12:02:59
